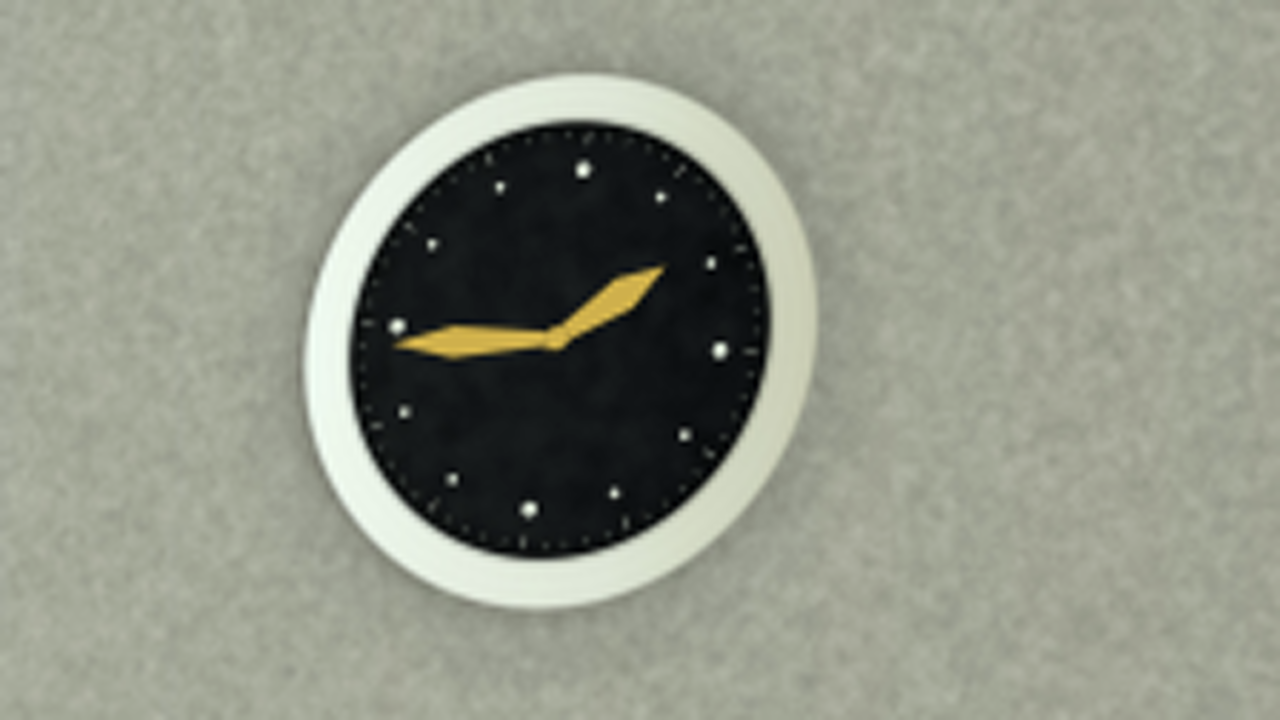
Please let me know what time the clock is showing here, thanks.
1:44
